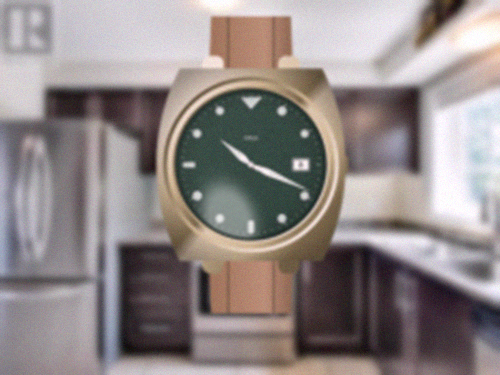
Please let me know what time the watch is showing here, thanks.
10:19
